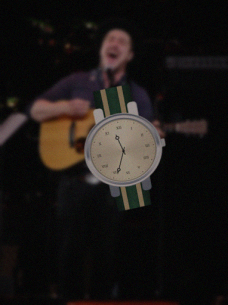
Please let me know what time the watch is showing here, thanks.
11:34
